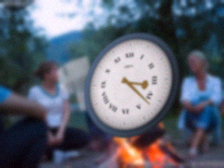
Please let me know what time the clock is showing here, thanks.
3:22
